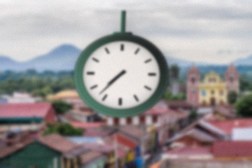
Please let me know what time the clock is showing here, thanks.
7:37
